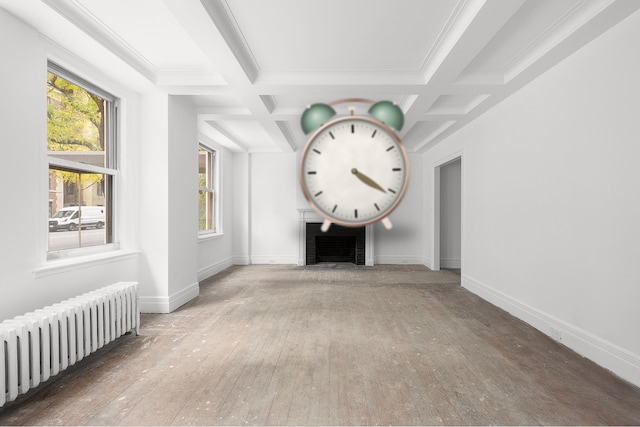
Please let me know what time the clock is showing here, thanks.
4:21
